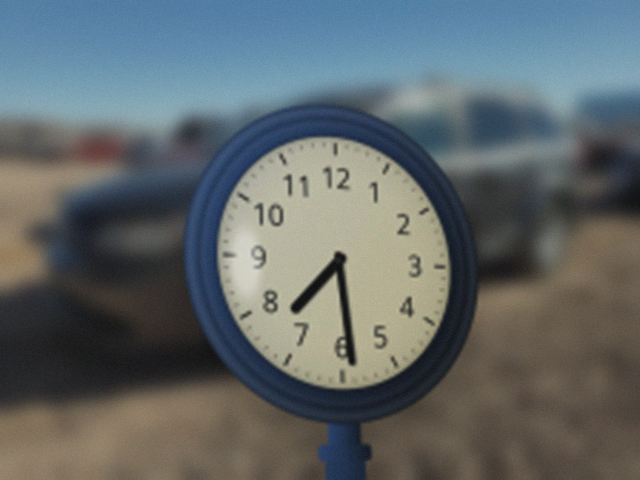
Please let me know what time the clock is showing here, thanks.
7:29
